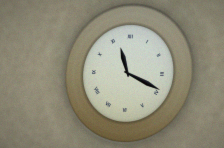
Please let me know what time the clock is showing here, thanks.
11:19
